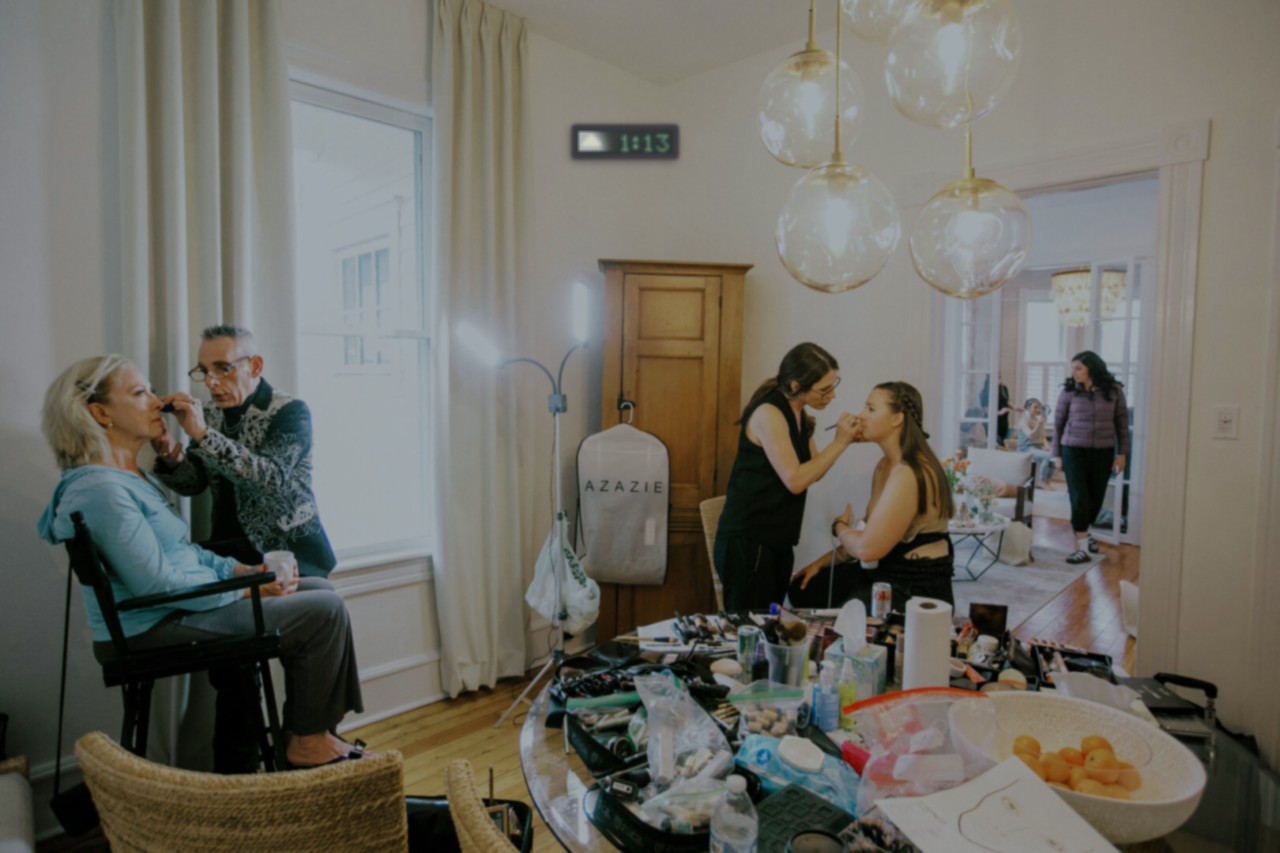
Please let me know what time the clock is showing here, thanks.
1:13
